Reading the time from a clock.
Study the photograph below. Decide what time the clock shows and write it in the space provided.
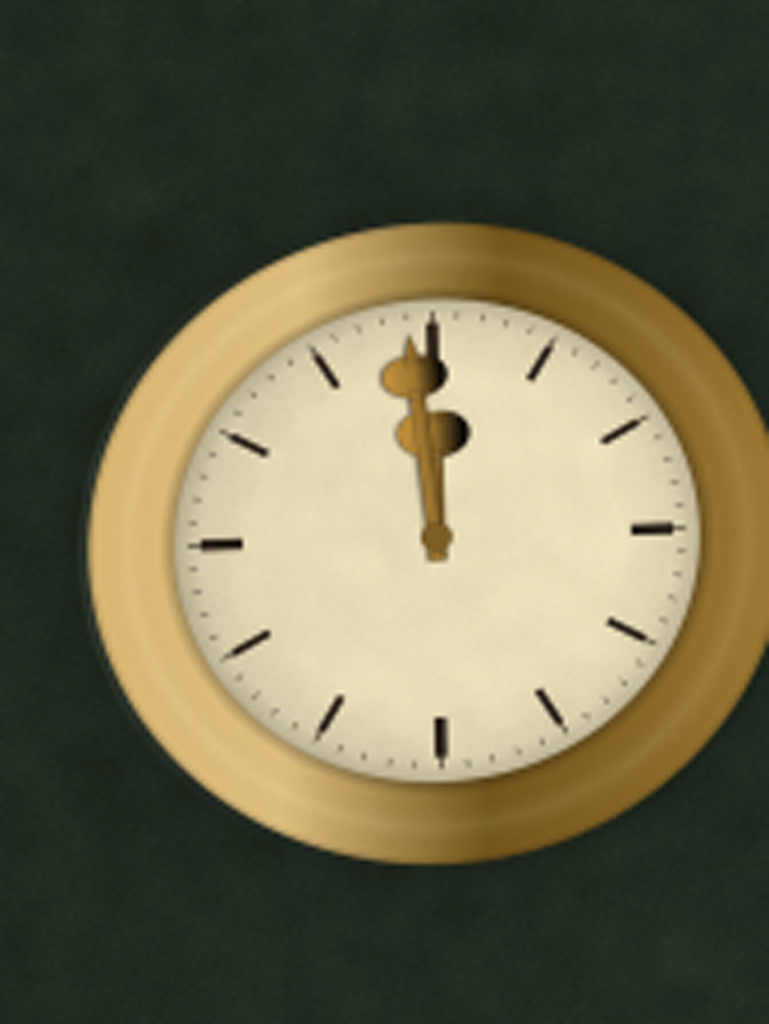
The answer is 11:59
